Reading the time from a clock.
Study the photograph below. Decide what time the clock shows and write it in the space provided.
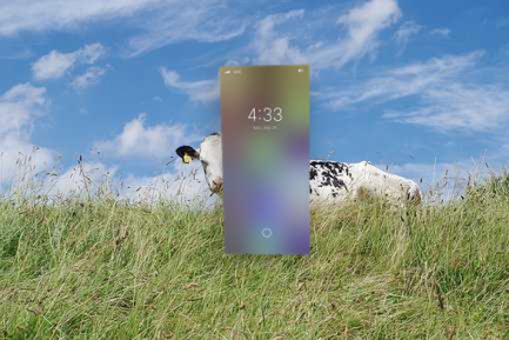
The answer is 4:33
